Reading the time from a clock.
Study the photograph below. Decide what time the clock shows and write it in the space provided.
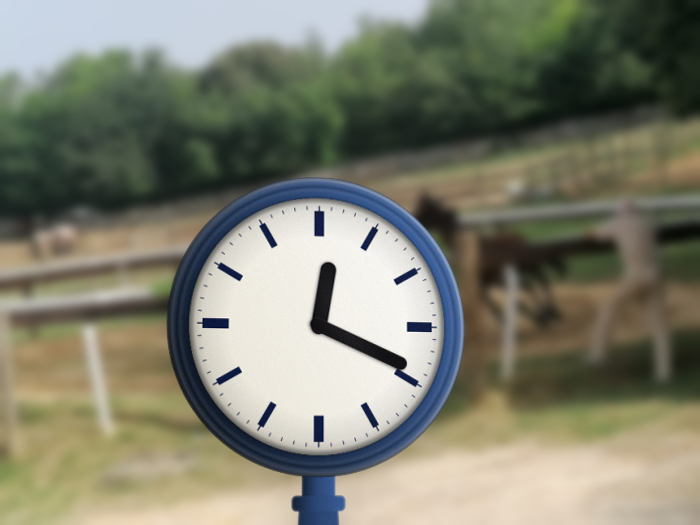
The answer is 12:19
